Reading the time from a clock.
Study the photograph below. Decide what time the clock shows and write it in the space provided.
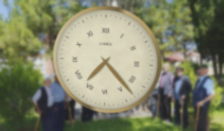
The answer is 7:23
